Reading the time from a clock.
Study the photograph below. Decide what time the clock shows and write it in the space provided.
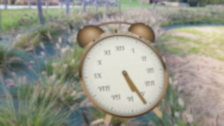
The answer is 5:26
